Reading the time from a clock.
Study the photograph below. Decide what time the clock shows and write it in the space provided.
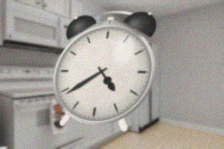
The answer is 4:39
